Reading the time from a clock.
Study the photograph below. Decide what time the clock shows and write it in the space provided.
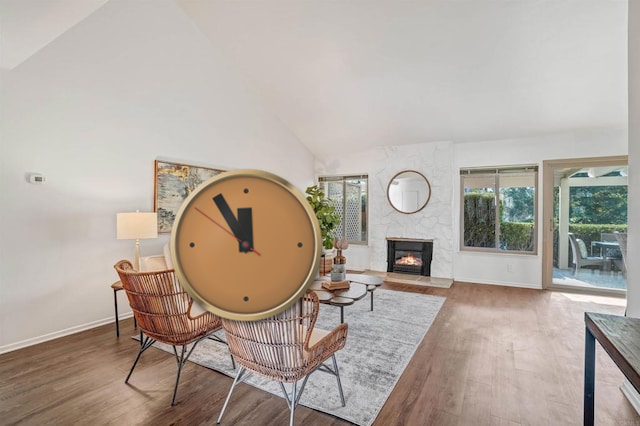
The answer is 11:54:51
